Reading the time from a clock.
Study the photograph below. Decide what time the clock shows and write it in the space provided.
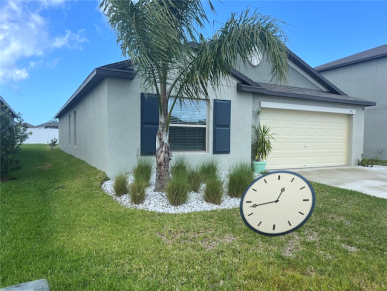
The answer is 12:43
